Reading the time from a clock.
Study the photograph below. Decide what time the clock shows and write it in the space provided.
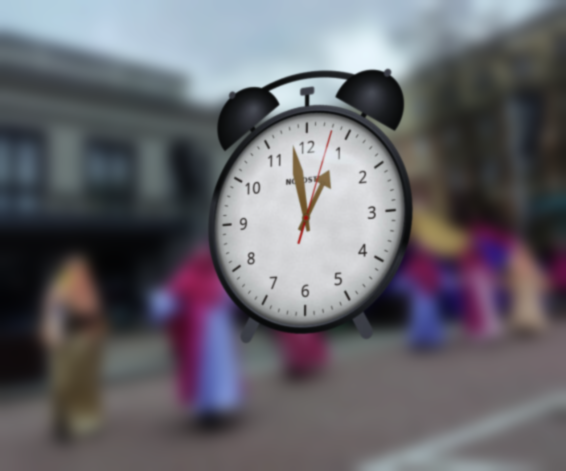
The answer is 12:58:03
